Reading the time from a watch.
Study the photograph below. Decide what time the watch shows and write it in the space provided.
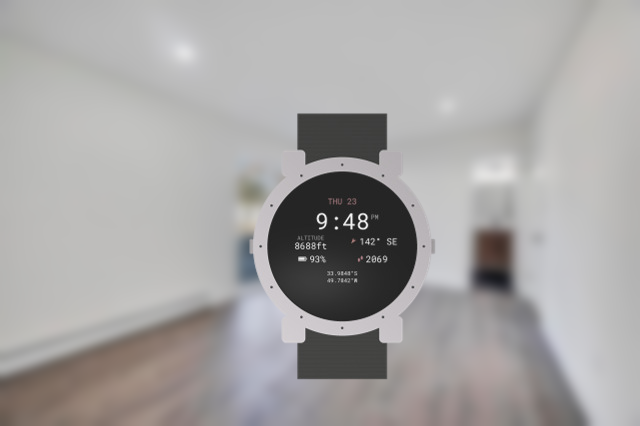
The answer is 9:48
